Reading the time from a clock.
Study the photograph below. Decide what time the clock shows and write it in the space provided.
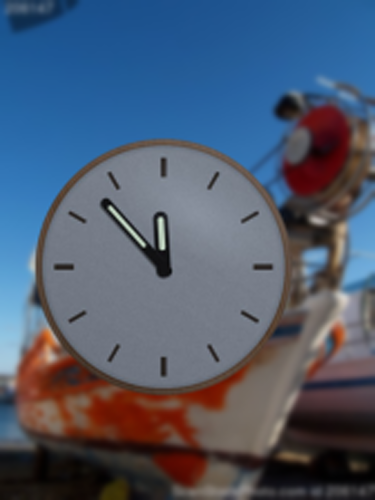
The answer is 11:53
